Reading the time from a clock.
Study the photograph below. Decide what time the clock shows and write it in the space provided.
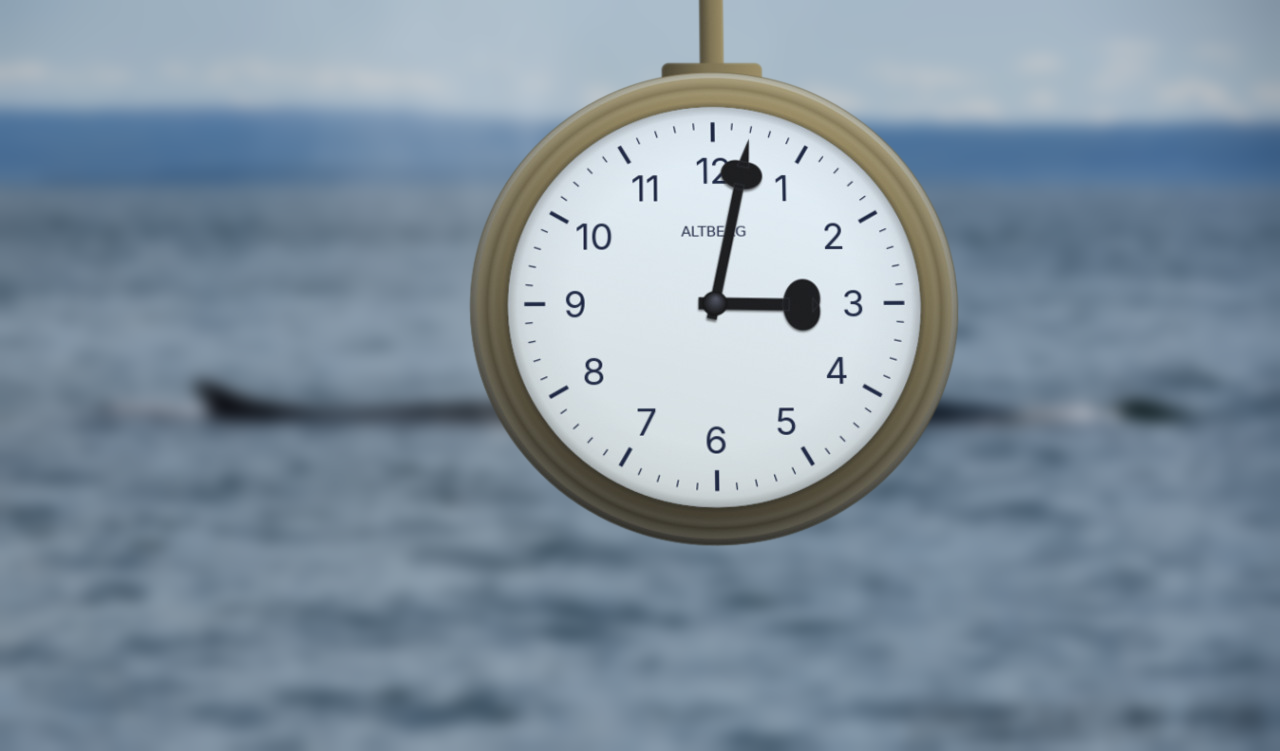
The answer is 3:02
